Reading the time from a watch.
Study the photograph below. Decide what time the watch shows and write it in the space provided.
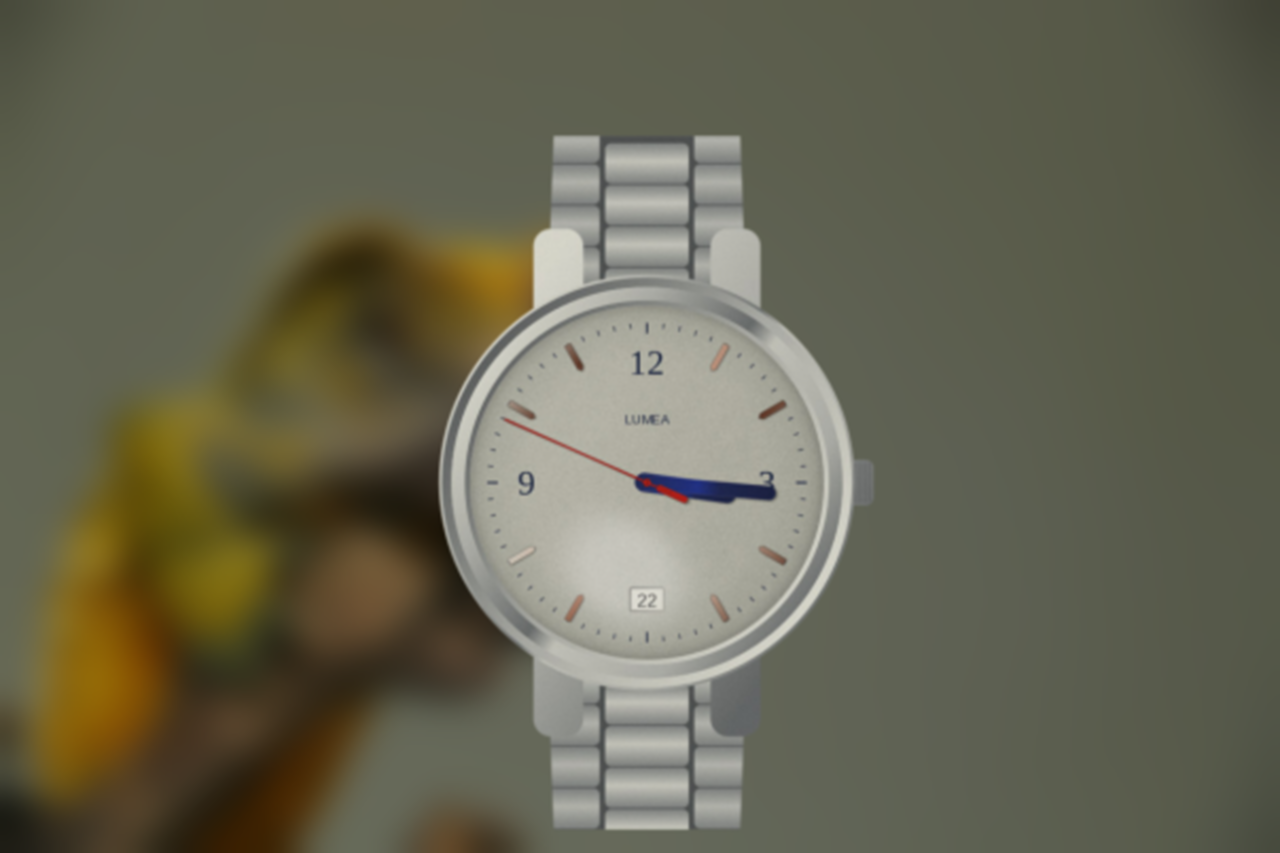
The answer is 3:15:49
